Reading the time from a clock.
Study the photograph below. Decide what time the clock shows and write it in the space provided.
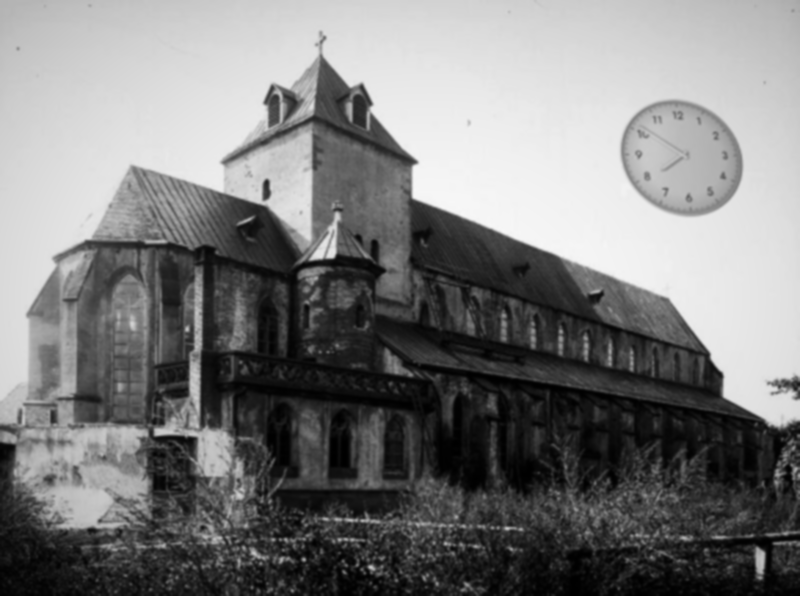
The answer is 7:51
